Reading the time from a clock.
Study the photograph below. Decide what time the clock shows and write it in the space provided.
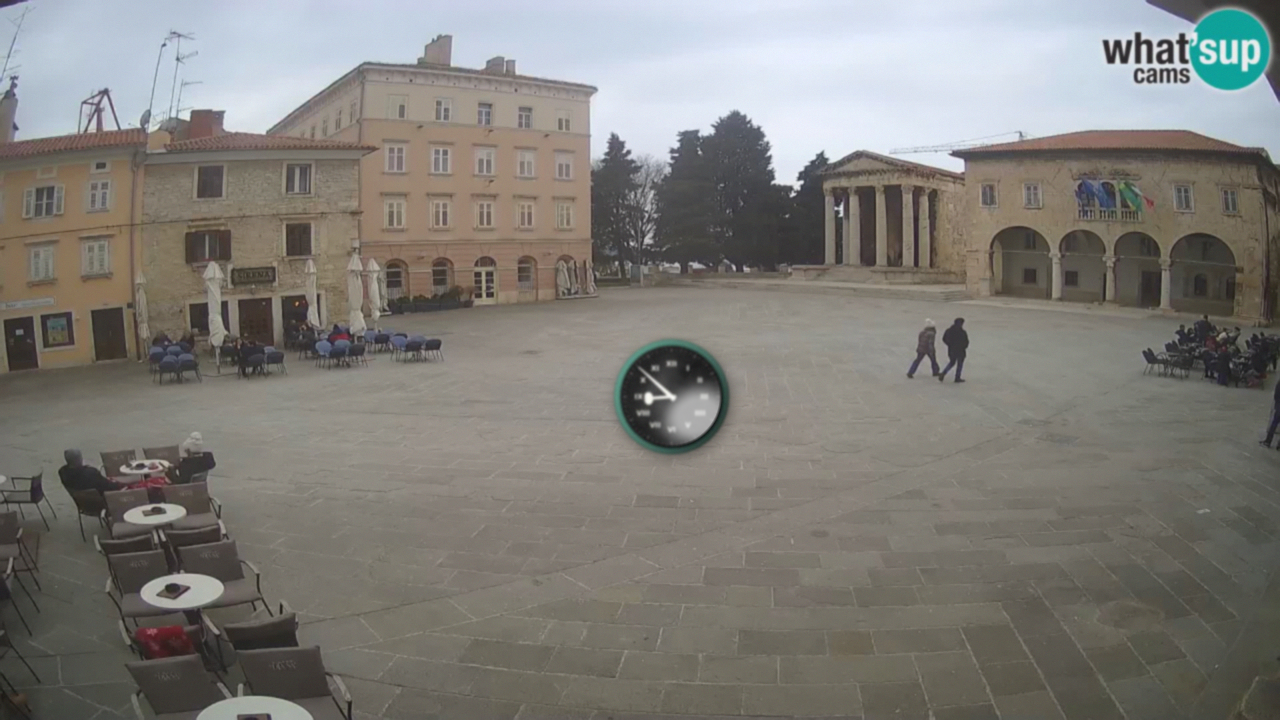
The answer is 8:52
